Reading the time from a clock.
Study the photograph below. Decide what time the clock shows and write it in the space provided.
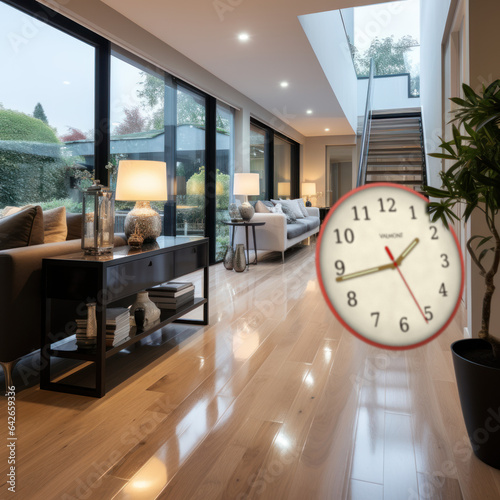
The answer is 1:43:26
